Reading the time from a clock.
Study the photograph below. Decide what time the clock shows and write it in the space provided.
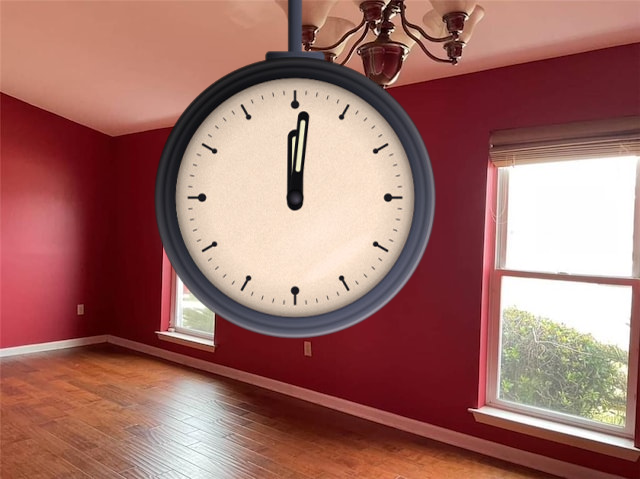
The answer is 12:01
